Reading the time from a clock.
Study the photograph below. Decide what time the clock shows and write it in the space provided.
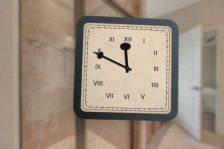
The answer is 11:49
